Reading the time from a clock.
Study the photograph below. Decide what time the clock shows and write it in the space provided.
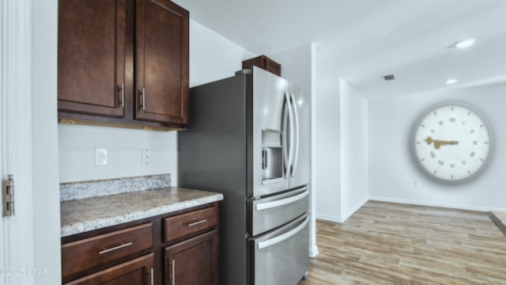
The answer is 8:46
